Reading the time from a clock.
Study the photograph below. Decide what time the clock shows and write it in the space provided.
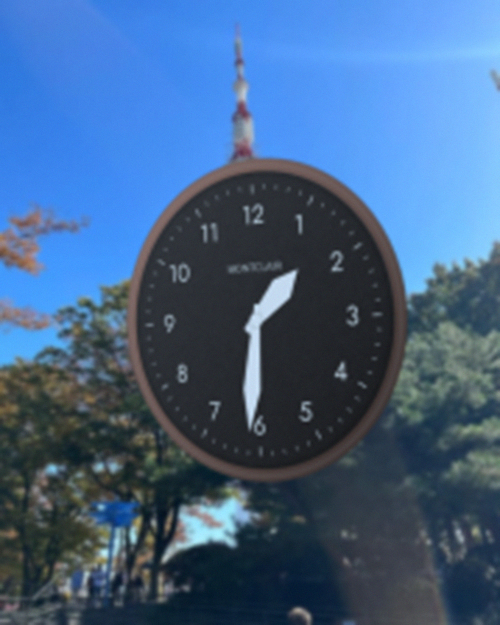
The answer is 1:31
